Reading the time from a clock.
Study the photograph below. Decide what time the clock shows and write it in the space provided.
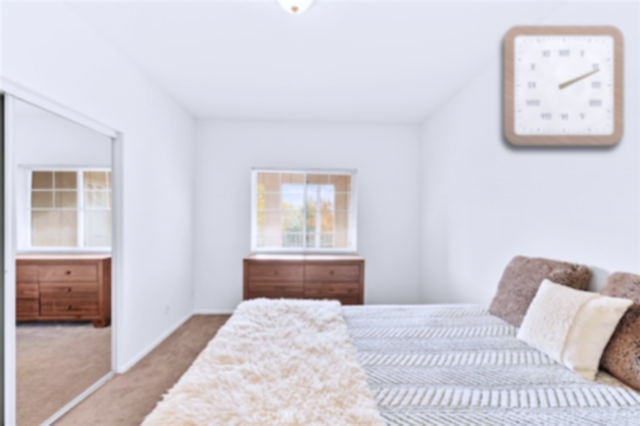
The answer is 2:11
